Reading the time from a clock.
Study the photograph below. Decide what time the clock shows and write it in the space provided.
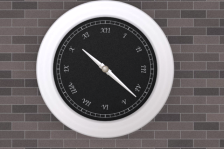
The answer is 10:22
